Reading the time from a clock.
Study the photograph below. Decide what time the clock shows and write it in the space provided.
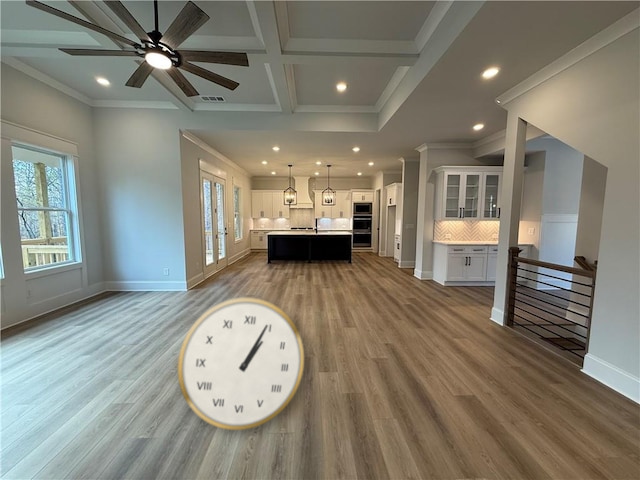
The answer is 1:04
